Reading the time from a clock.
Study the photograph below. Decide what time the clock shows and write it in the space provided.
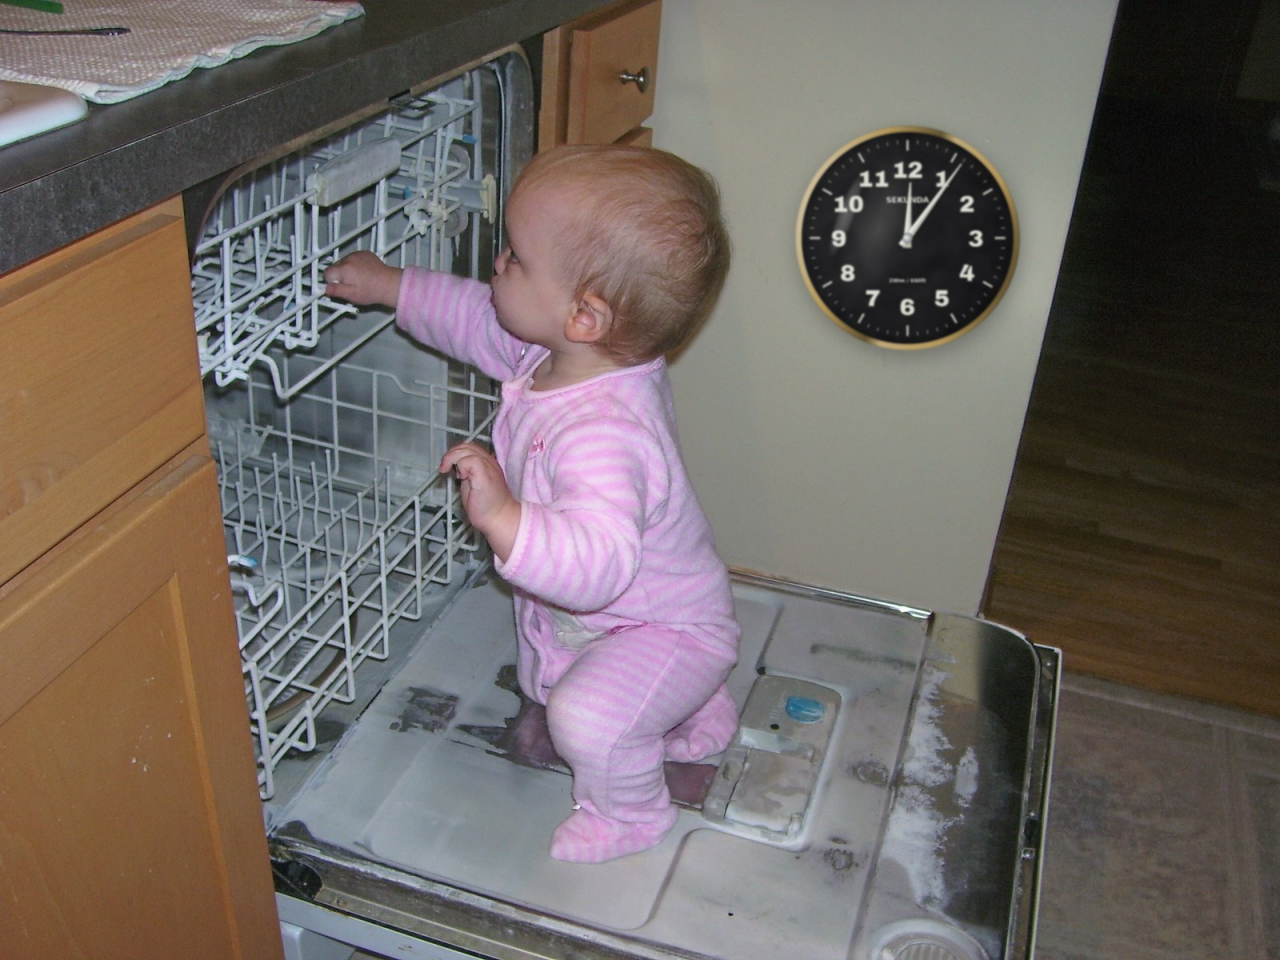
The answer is 12:06
